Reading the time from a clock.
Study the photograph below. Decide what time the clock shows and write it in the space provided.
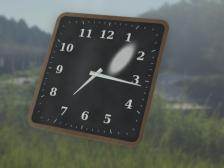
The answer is 7:16
